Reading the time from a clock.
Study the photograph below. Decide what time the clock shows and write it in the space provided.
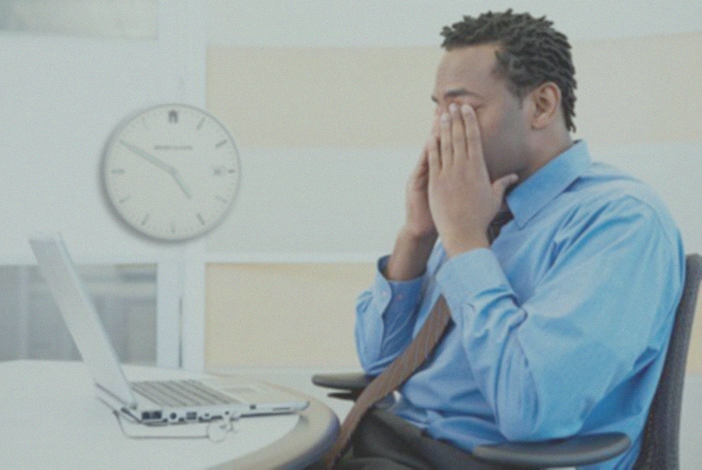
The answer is 4:50
